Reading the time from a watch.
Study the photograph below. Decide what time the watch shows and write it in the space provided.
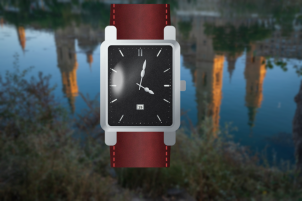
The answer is 4:02
